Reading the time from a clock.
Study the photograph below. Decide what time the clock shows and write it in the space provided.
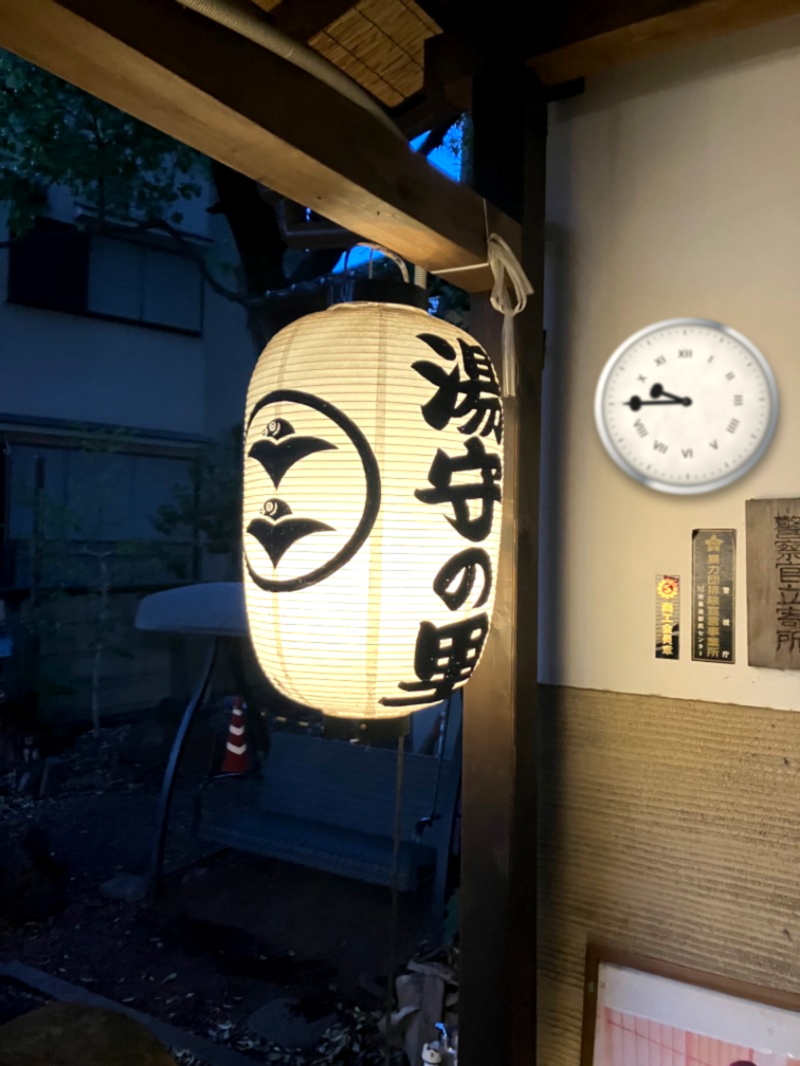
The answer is 9:45
